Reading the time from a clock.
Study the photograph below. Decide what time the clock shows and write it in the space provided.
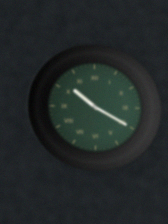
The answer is 10:20
